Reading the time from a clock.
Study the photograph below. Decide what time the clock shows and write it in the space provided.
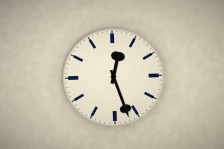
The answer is 12:27
